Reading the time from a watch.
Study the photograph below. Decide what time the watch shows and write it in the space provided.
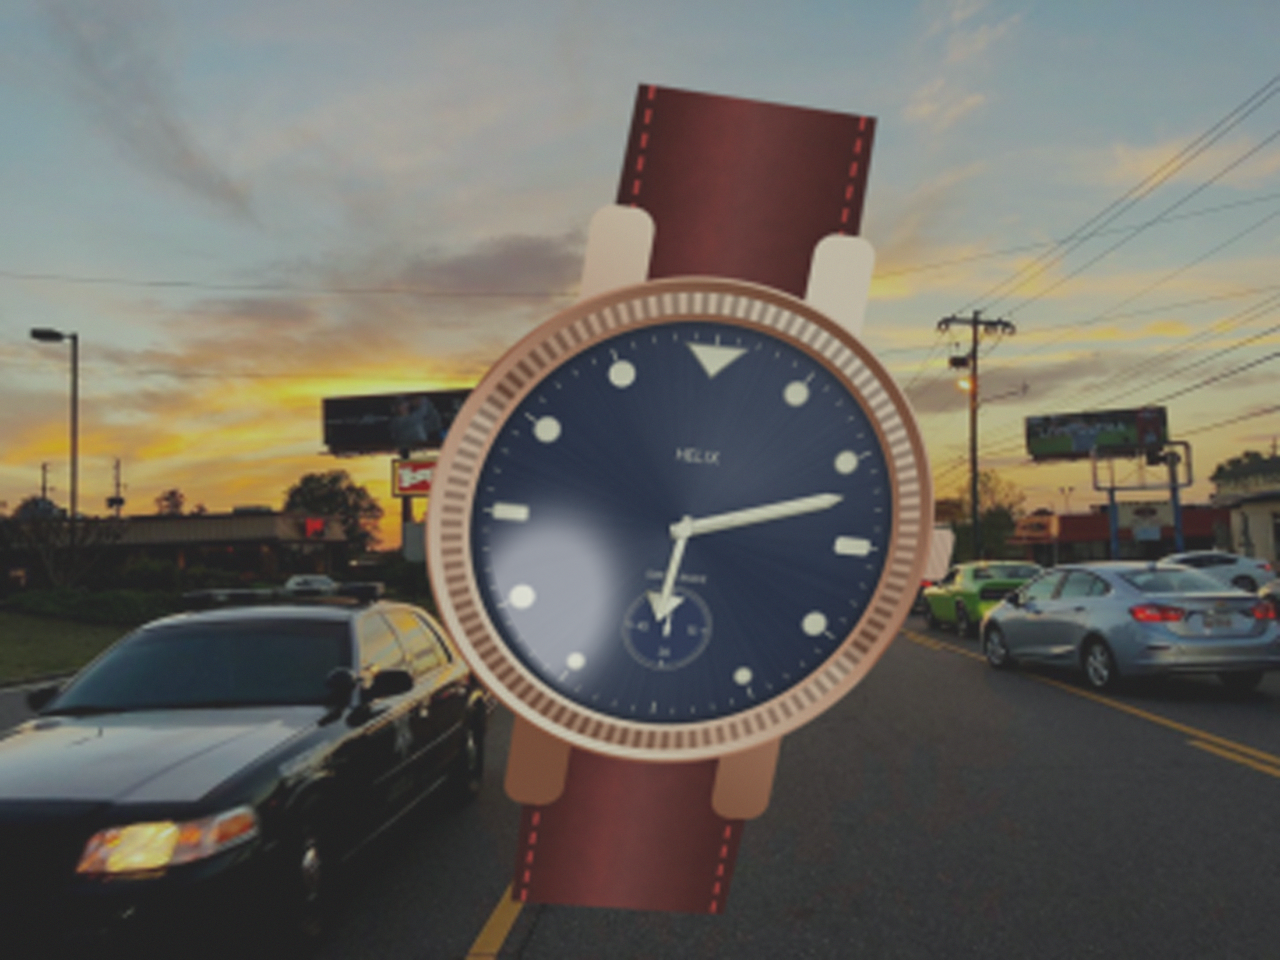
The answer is 6:12
